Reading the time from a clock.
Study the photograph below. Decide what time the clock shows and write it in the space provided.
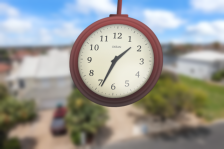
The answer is 1:34
